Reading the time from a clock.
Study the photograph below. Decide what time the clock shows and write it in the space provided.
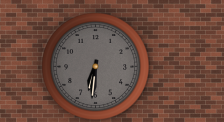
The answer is 6:31
